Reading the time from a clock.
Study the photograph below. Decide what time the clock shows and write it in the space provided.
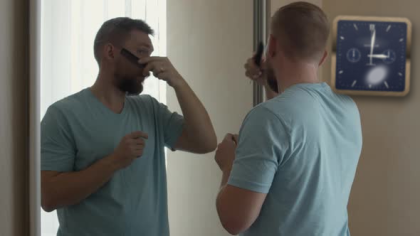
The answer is 3:01
